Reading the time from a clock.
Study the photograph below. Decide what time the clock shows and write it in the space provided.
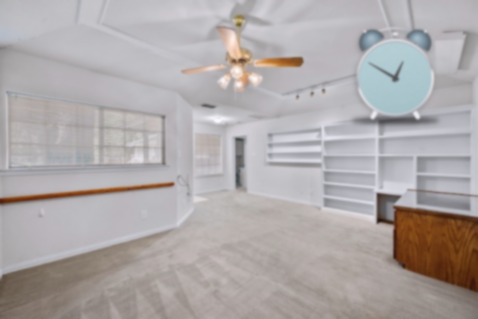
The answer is 12:50
